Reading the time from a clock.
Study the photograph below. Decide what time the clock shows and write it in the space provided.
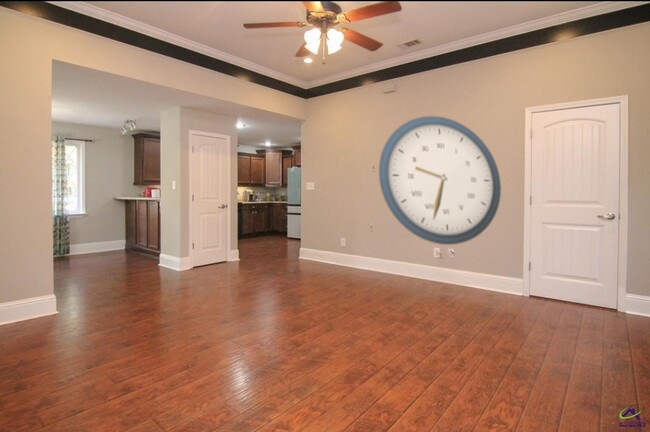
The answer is 9:33
